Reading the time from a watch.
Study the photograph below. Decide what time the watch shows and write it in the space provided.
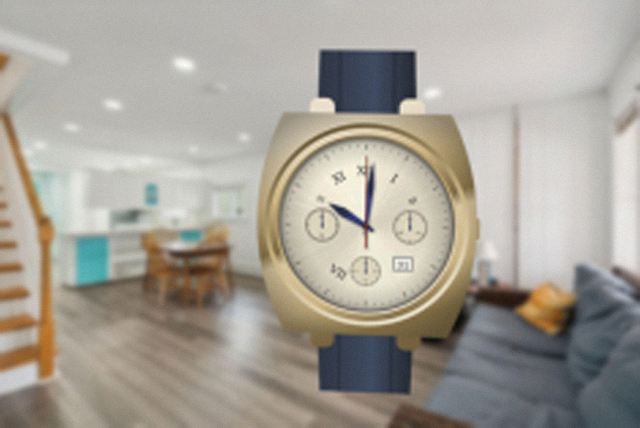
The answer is 10:01
